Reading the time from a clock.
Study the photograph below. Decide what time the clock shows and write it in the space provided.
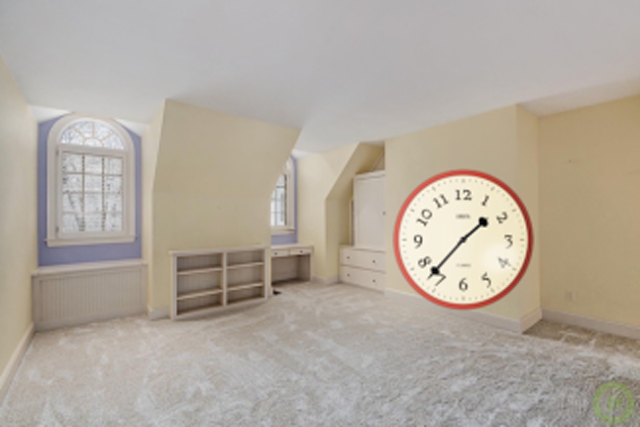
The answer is 1:37
